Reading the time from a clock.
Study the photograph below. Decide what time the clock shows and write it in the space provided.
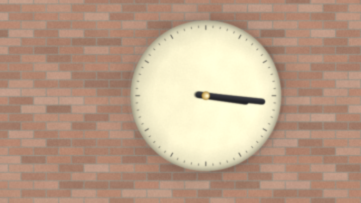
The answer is 3:16
